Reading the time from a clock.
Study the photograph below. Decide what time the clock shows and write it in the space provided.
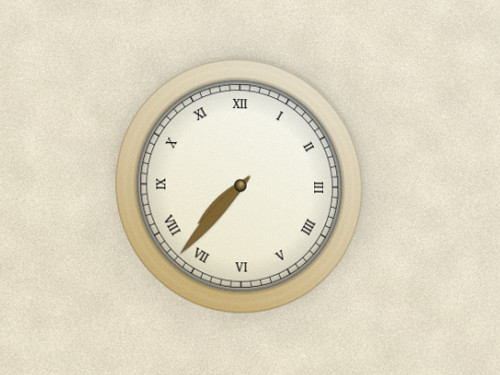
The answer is 7:37
